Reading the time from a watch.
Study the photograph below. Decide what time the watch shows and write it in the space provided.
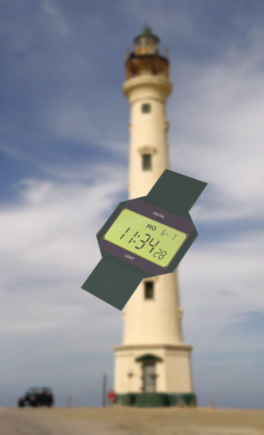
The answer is 11:34:28
